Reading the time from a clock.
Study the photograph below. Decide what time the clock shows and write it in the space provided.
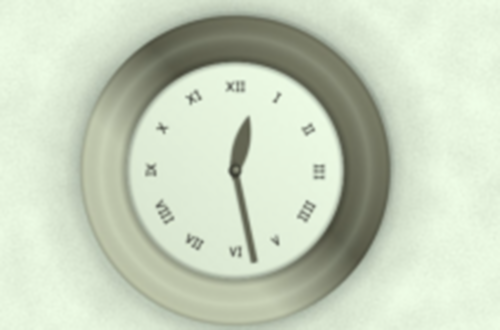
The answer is 12:28
